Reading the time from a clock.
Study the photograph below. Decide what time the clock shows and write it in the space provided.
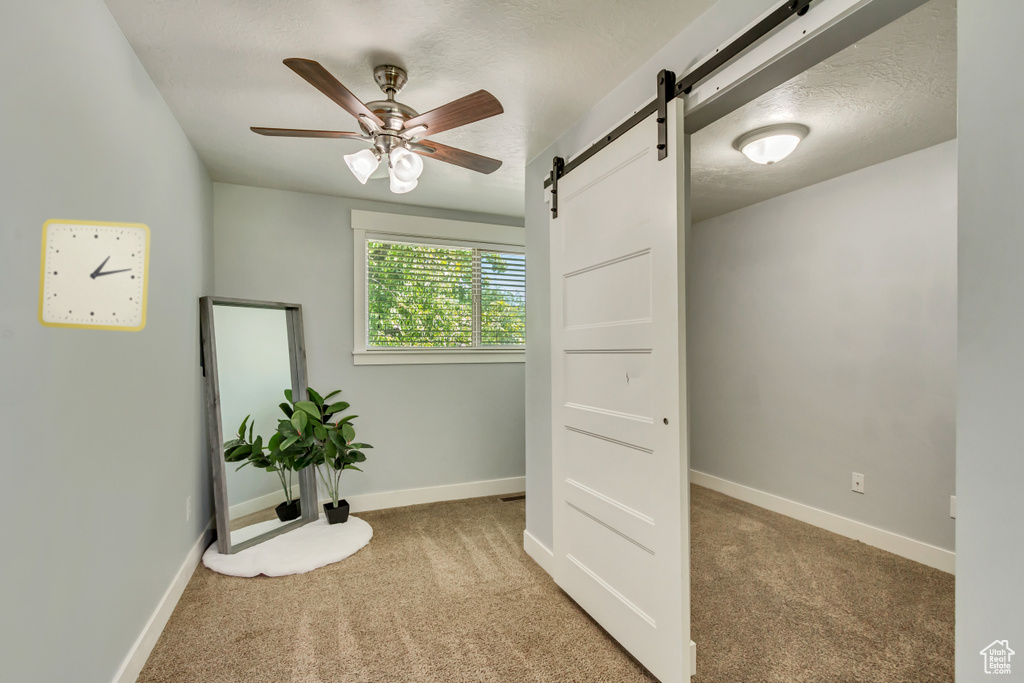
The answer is 1:13
